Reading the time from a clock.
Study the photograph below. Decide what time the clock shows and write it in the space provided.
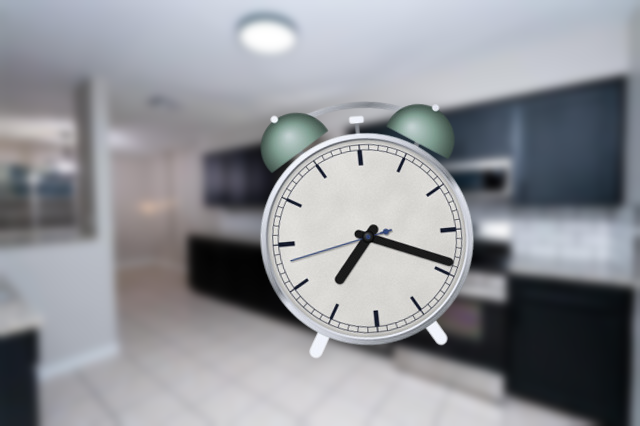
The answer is 7:18:43
